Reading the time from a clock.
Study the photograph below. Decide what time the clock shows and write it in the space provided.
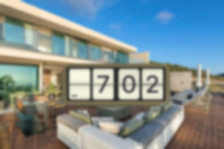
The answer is 7:02
